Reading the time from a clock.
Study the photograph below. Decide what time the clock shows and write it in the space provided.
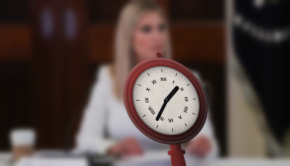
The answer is 1:36
